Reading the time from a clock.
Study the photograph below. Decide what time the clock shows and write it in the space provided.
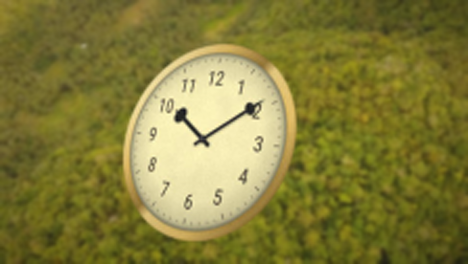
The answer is 10:09
